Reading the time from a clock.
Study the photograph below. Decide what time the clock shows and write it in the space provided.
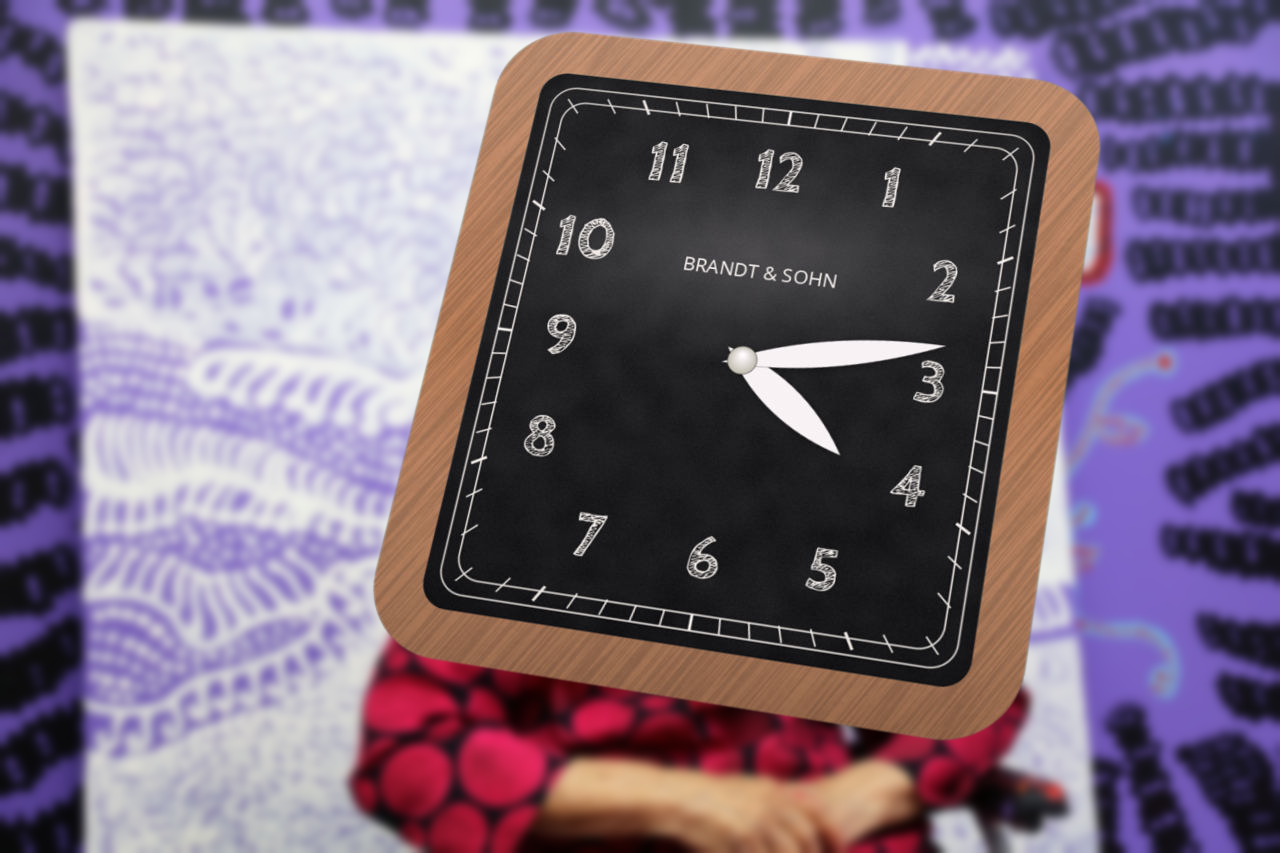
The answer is 4:13
